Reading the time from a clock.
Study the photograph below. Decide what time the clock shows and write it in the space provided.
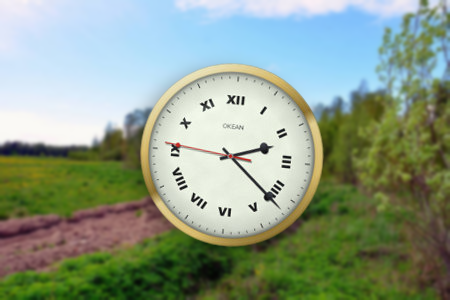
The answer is 2:21:46
